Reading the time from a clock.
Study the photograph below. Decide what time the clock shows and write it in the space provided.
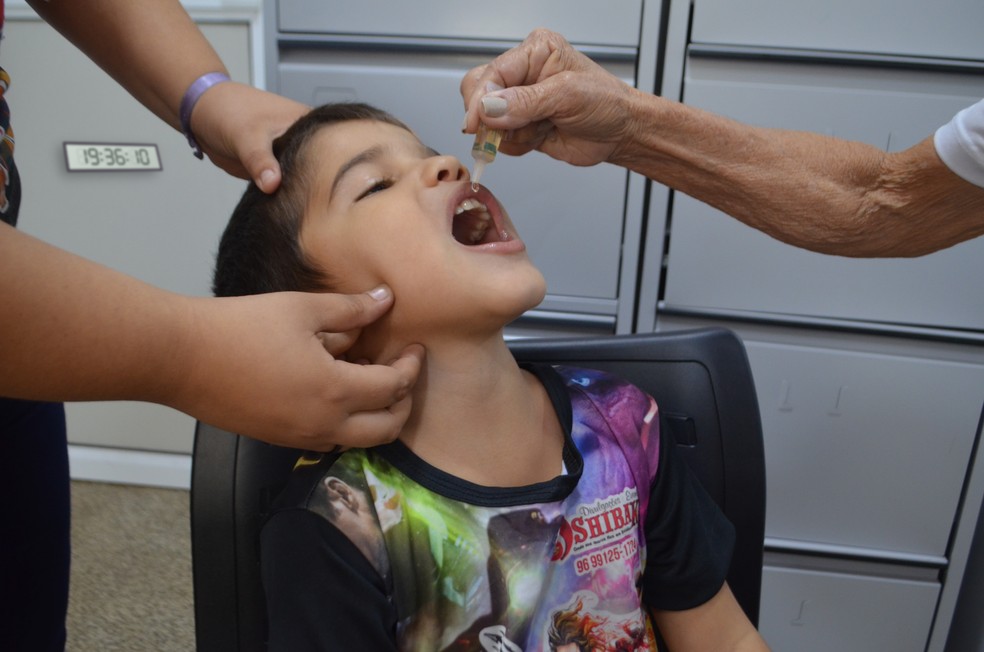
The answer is 19:36:10
